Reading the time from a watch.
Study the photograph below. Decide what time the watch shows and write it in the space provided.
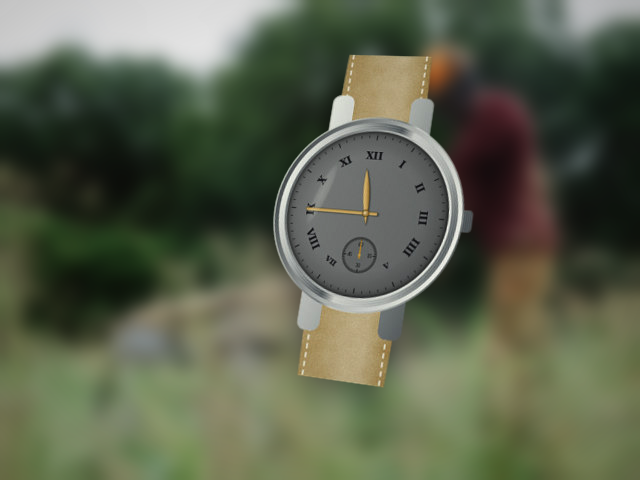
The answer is 11:45
